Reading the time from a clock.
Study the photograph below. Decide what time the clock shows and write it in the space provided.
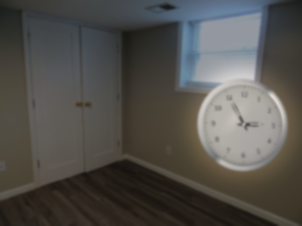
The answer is 2:55
